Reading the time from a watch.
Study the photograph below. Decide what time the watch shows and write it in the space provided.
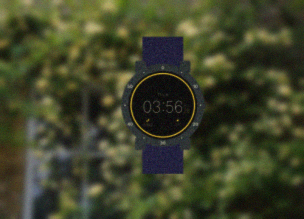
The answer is 3:56
